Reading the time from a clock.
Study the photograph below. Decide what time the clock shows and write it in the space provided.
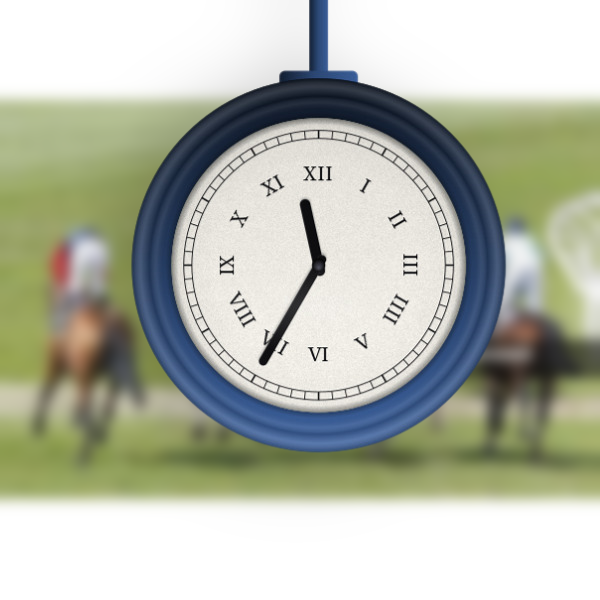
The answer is 11:35
